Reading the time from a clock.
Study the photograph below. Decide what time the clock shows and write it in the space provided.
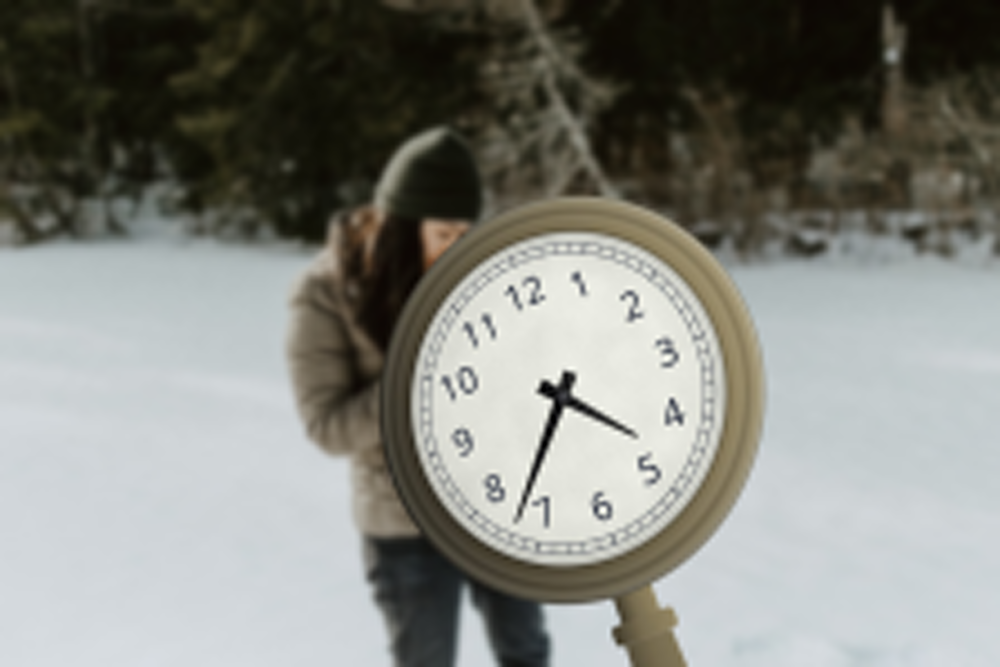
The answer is 4:37
